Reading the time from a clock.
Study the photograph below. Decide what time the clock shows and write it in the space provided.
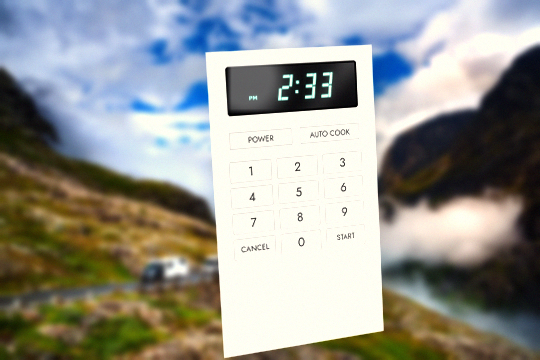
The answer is 2:33
